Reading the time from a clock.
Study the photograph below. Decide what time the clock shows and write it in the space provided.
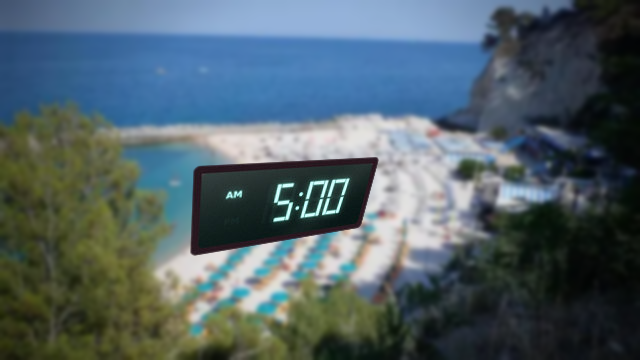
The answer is 5:00
